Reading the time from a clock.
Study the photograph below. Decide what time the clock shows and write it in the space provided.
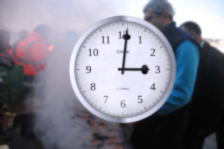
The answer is 3:01
